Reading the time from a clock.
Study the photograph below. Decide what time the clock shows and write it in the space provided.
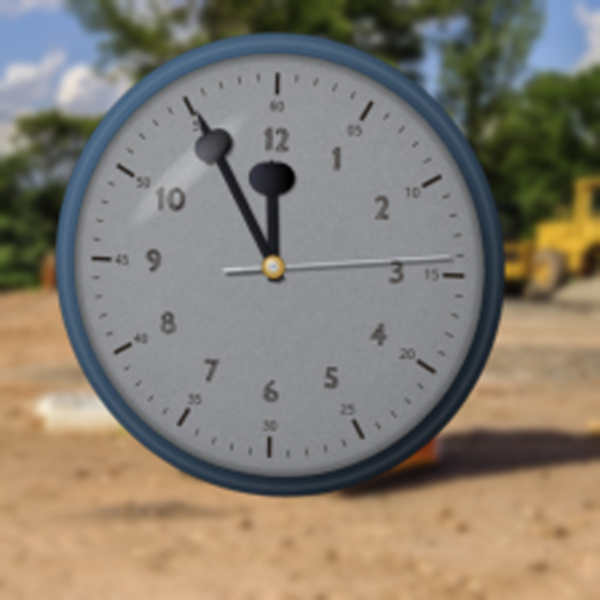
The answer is 11:55:14
